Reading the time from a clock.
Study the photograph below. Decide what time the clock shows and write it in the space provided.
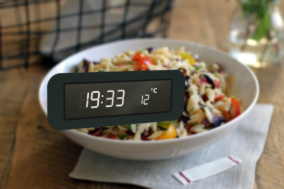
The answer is 19:33
